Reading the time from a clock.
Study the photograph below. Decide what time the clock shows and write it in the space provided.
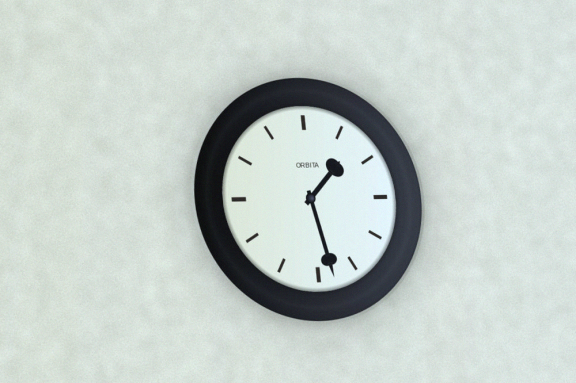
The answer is 1:28
